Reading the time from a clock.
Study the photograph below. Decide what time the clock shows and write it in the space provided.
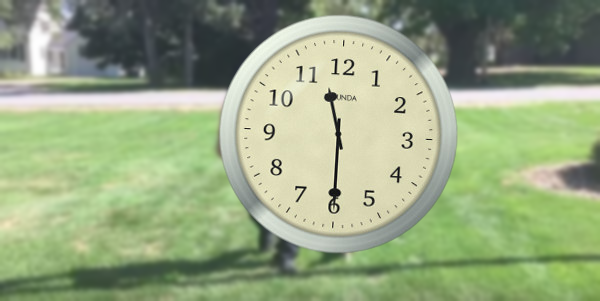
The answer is 11:30
